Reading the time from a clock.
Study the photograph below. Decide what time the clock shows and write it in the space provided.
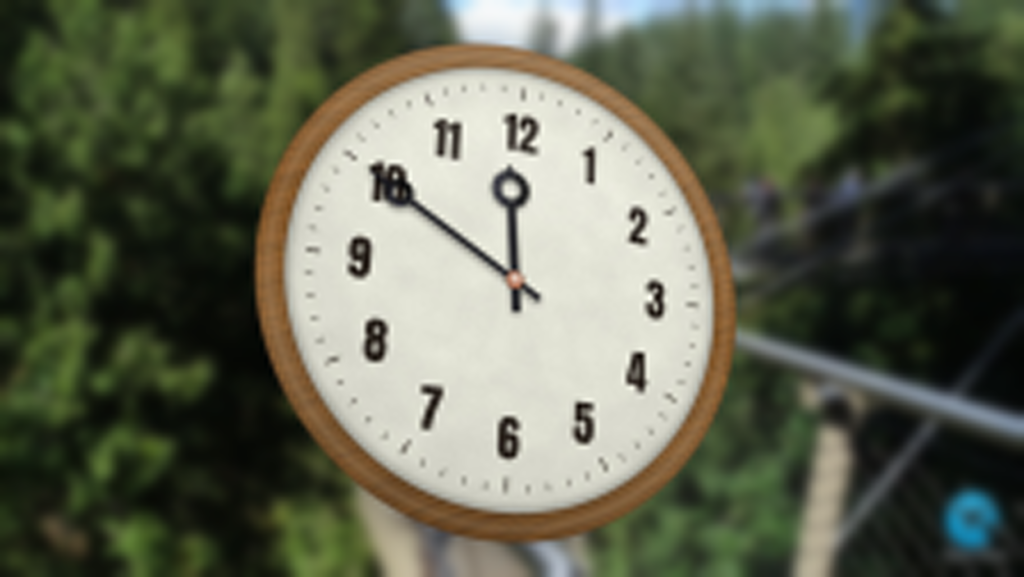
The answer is 11:50
